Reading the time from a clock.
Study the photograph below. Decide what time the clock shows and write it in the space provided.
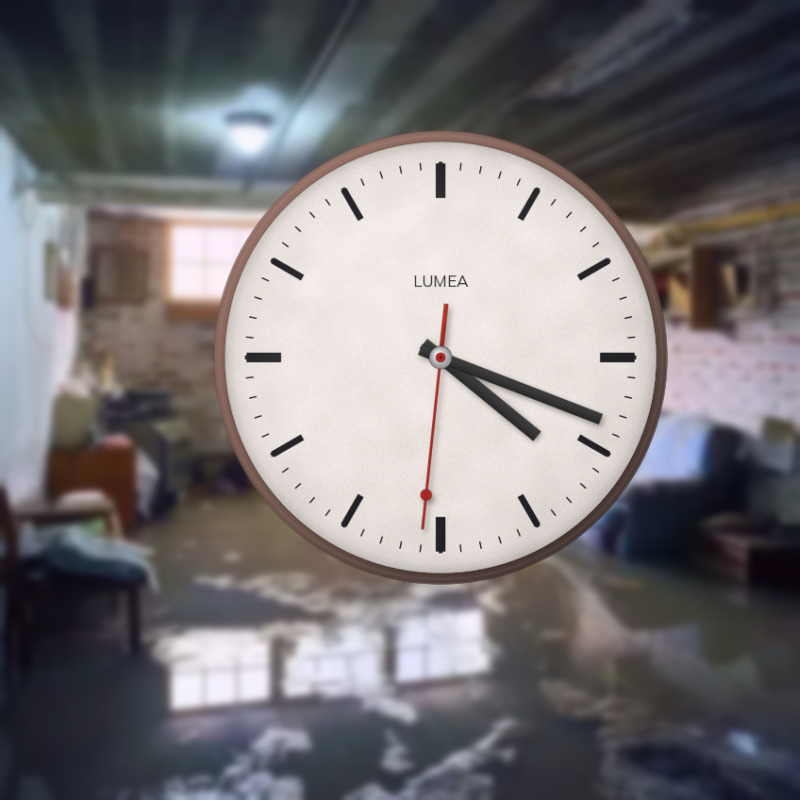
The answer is 4:18:31
